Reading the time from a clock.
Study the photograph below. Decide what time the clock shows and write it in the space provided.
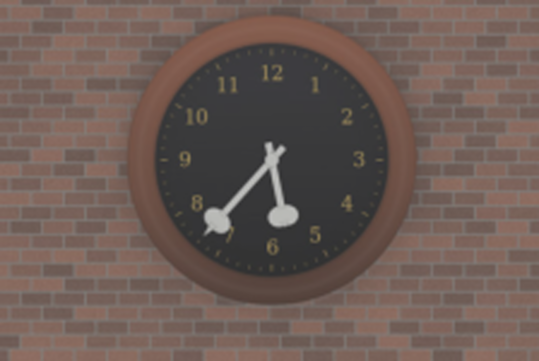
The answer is 5:37
